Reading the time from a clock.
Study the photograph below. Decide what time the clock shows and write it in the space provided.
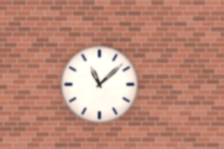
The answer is 11:08
